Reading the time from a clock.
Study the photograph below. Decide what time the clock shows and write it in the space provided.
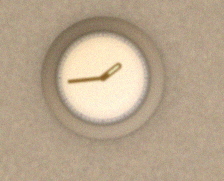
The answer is 1:44
